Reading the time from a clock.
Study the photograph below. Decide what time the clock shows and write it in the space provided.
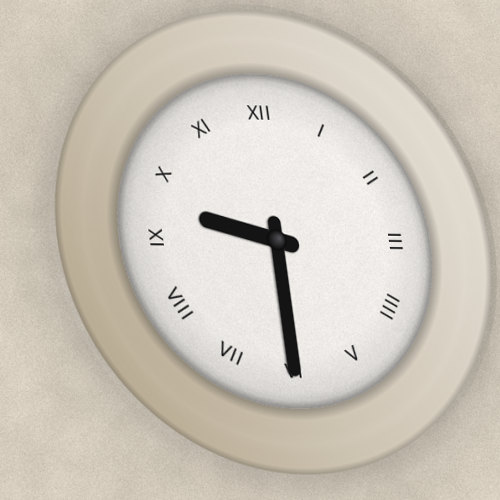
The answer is 9:30
